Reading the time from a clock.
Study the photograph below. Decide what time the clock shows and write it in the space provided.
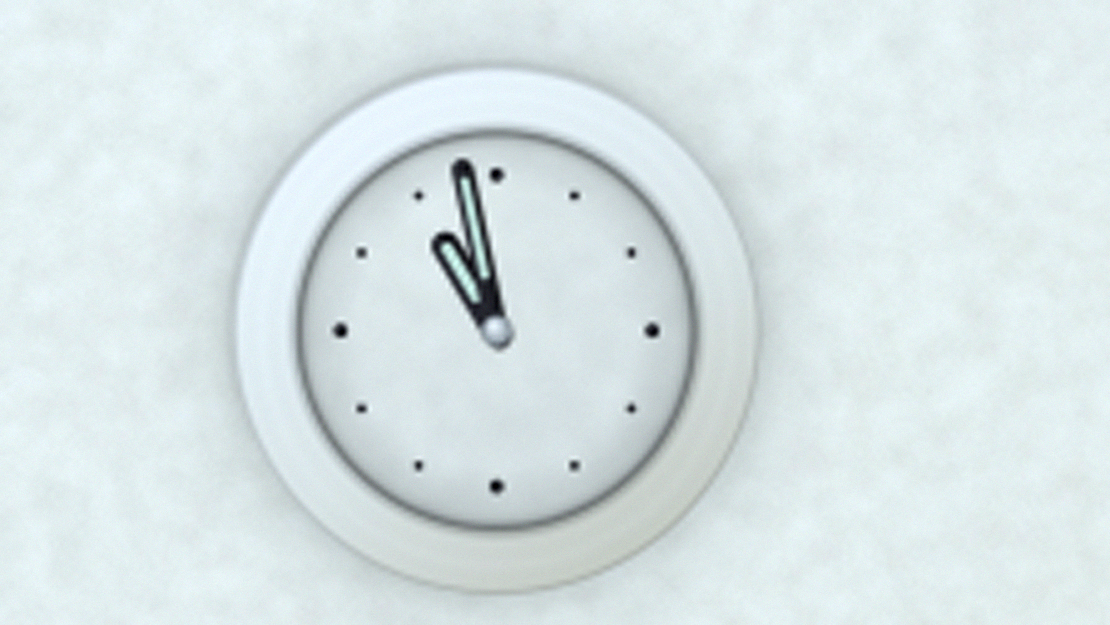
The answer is 10:58
